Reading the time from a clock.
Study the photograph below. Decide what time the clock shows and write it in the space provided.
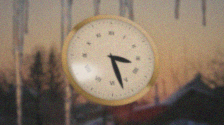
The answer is 3:27
